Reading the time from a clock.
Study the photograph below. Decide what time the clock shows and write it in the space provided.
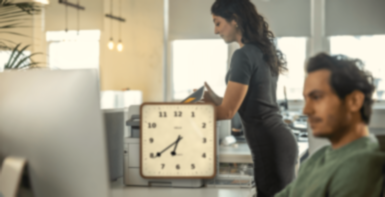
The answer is 6:39
